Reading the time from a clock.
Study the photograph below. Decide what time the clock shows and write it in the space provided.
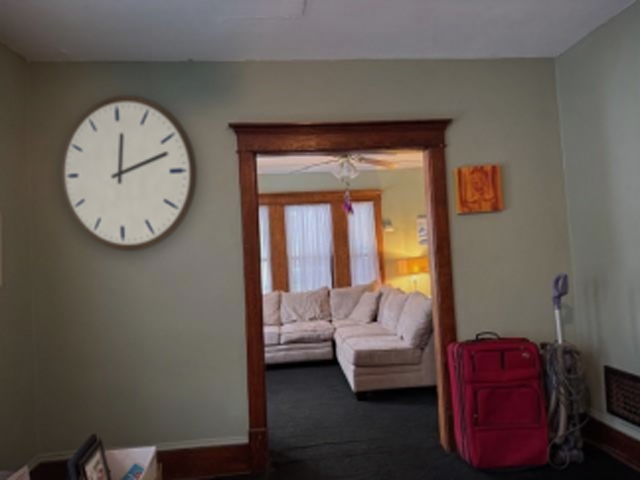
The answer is 12:12
